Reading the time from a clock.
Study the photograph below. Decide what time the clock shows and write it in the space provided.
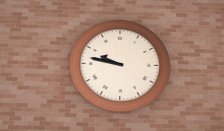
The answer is 9:47
